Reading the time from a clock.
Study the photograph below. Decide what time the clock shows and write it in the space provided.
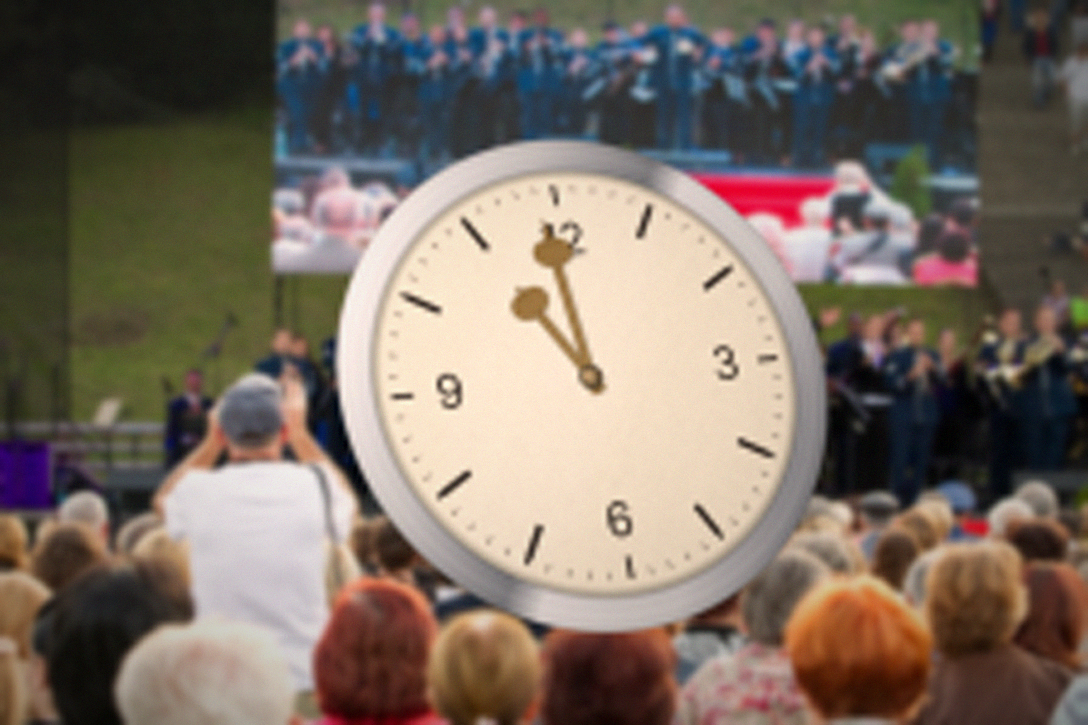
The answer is 10:59
